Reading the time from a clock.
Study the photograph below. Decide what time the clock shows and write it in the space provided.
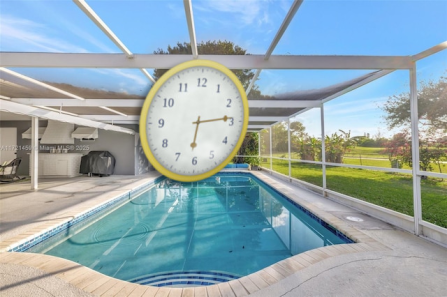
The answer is 6:14
